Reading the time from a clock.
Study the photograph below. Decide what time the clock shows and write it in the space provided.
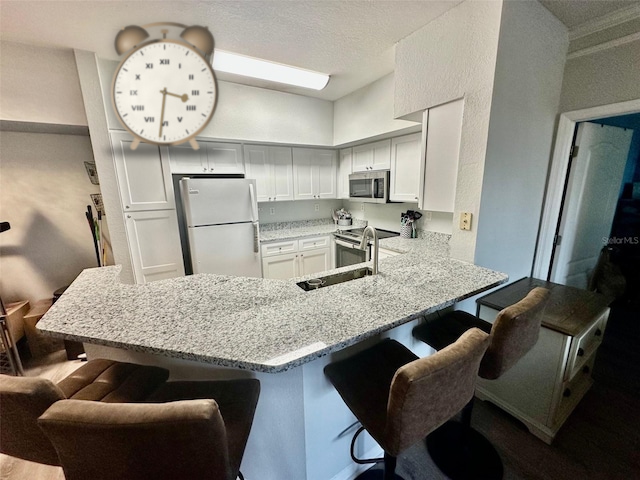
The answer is 3:31
